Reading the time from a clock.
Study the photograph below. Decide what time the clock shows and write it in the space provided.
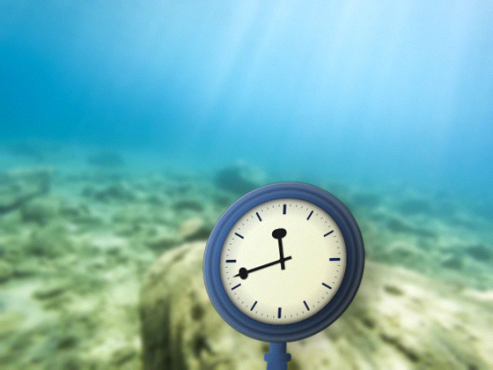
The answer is 11:42
